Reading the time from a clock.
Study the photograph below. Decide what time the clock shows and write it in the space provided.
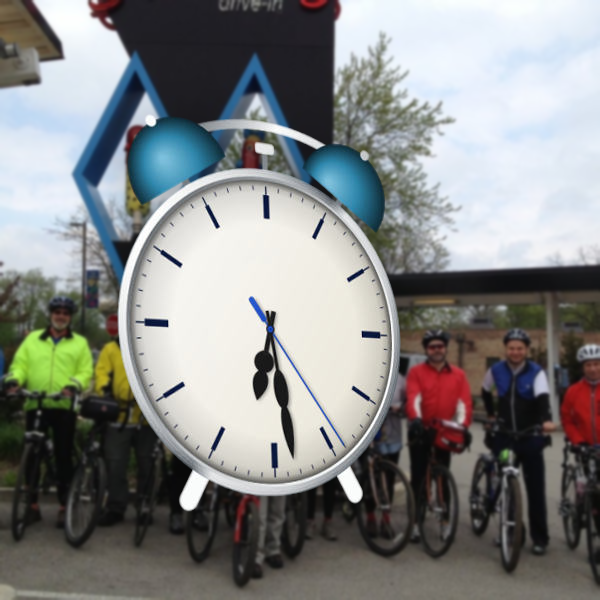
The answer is 6:28:24
